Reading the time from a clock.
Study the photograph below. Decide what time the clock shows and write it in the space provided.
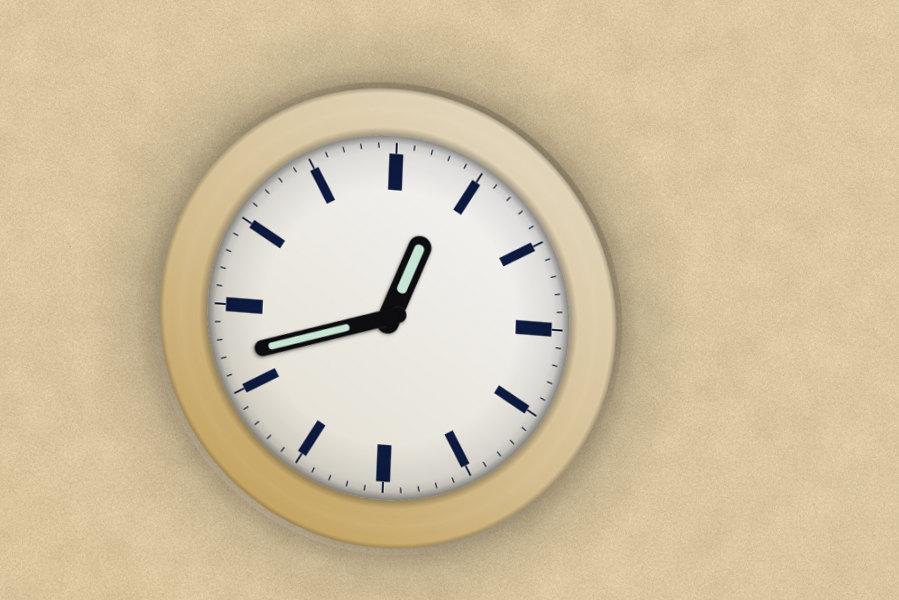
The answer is 12:42
